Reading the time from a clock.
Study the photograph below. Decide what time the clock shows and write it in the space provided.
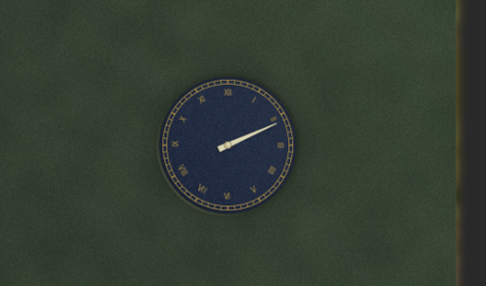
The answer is 2:11
